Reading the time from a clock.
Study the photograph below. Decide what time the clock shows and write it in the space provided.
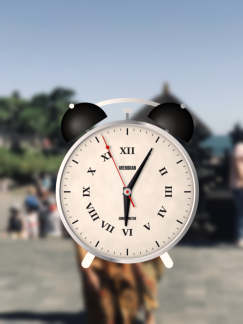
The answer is 6:04:56
